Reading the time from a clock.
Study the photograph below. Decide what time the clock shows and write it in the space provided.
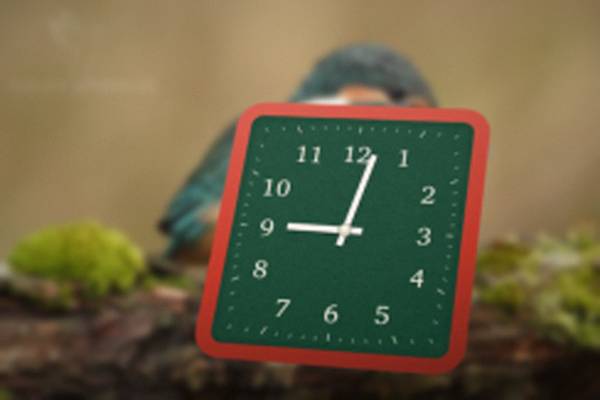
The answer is 9:02
